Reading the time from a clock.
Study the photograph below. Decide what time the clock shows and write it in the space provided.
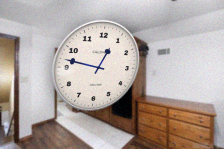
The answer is 12:47
